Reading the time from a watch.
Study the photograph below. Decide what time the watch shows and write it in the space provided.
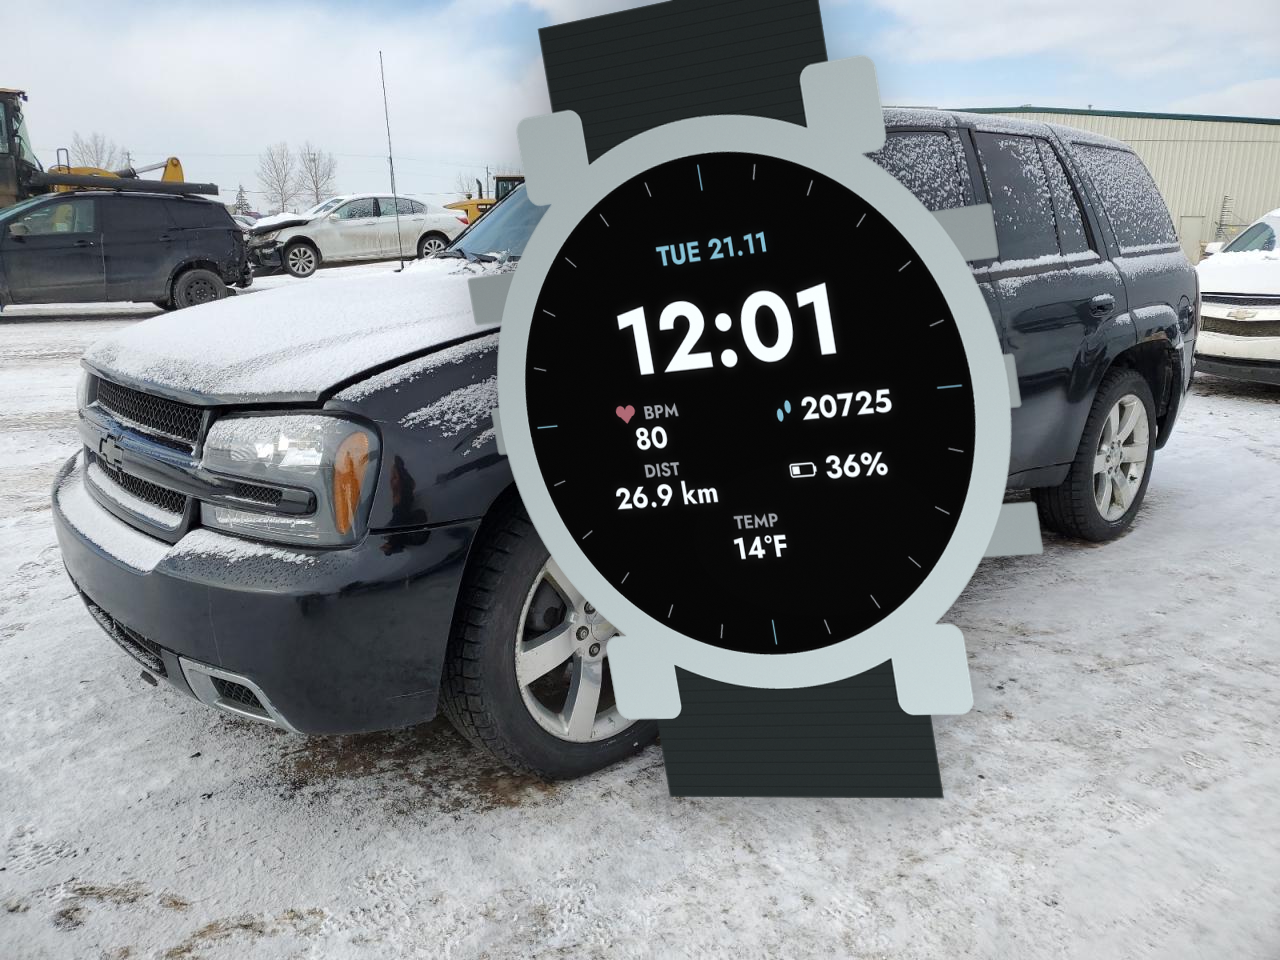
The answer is 12:01
